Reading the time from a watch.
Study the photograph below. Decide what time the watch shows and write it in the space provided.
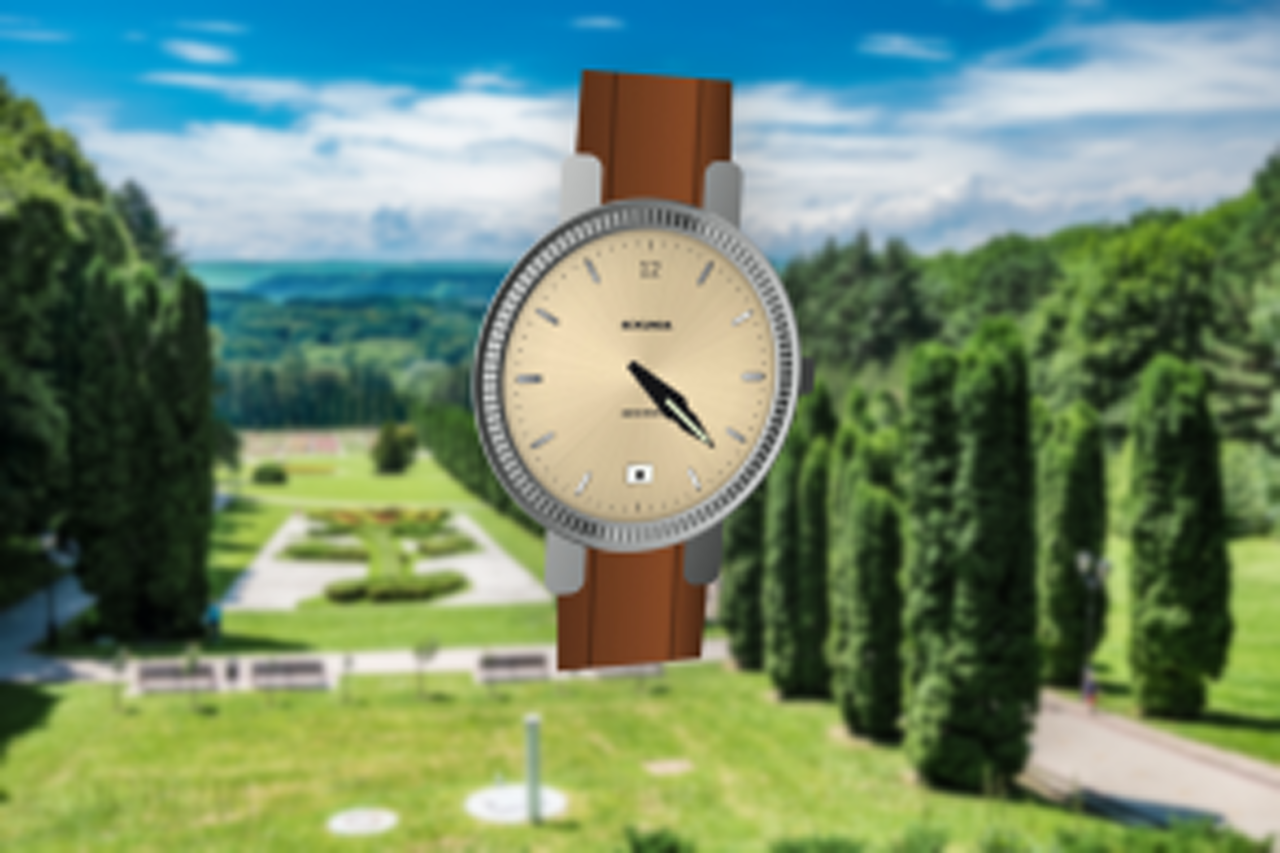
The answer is 4:22
